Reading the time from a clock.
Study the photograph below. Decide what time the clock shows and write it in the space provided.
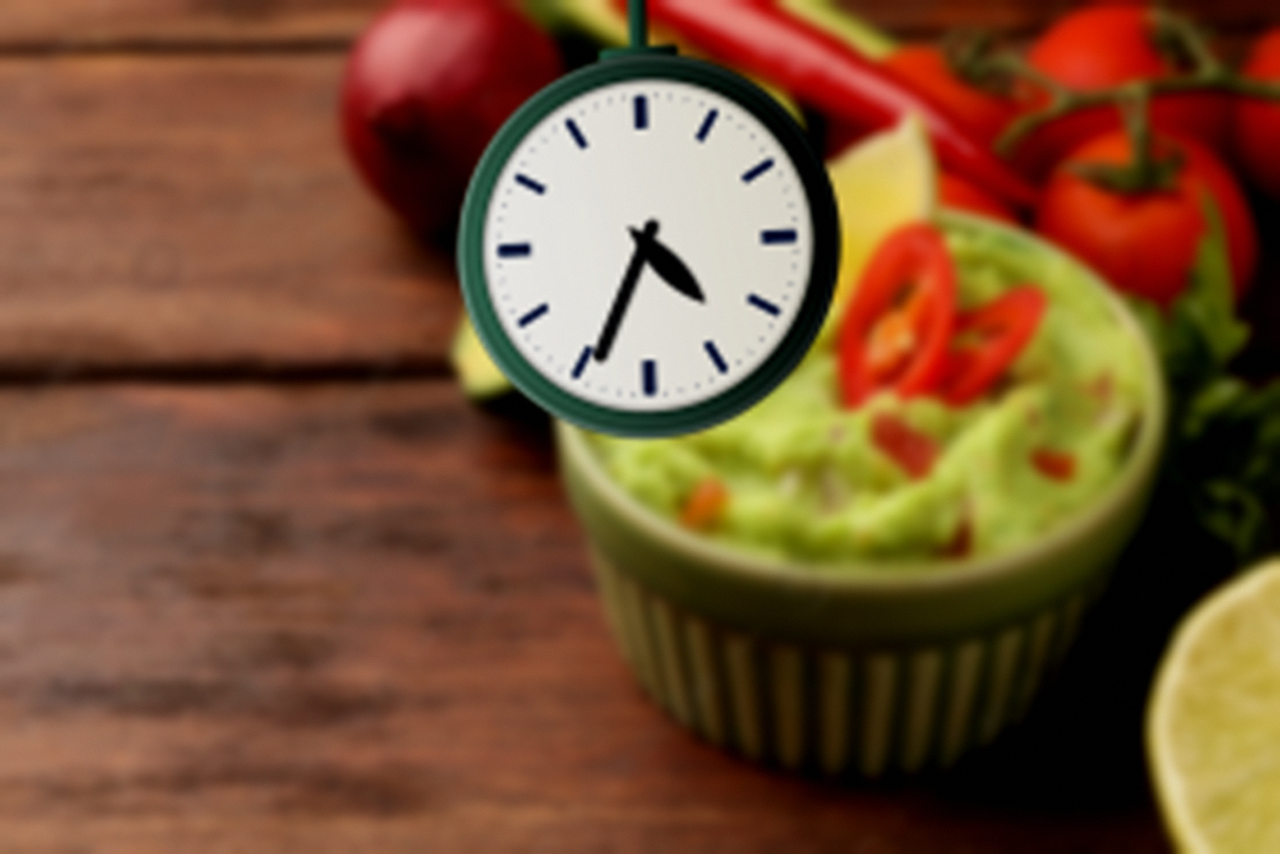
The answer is 4:34
